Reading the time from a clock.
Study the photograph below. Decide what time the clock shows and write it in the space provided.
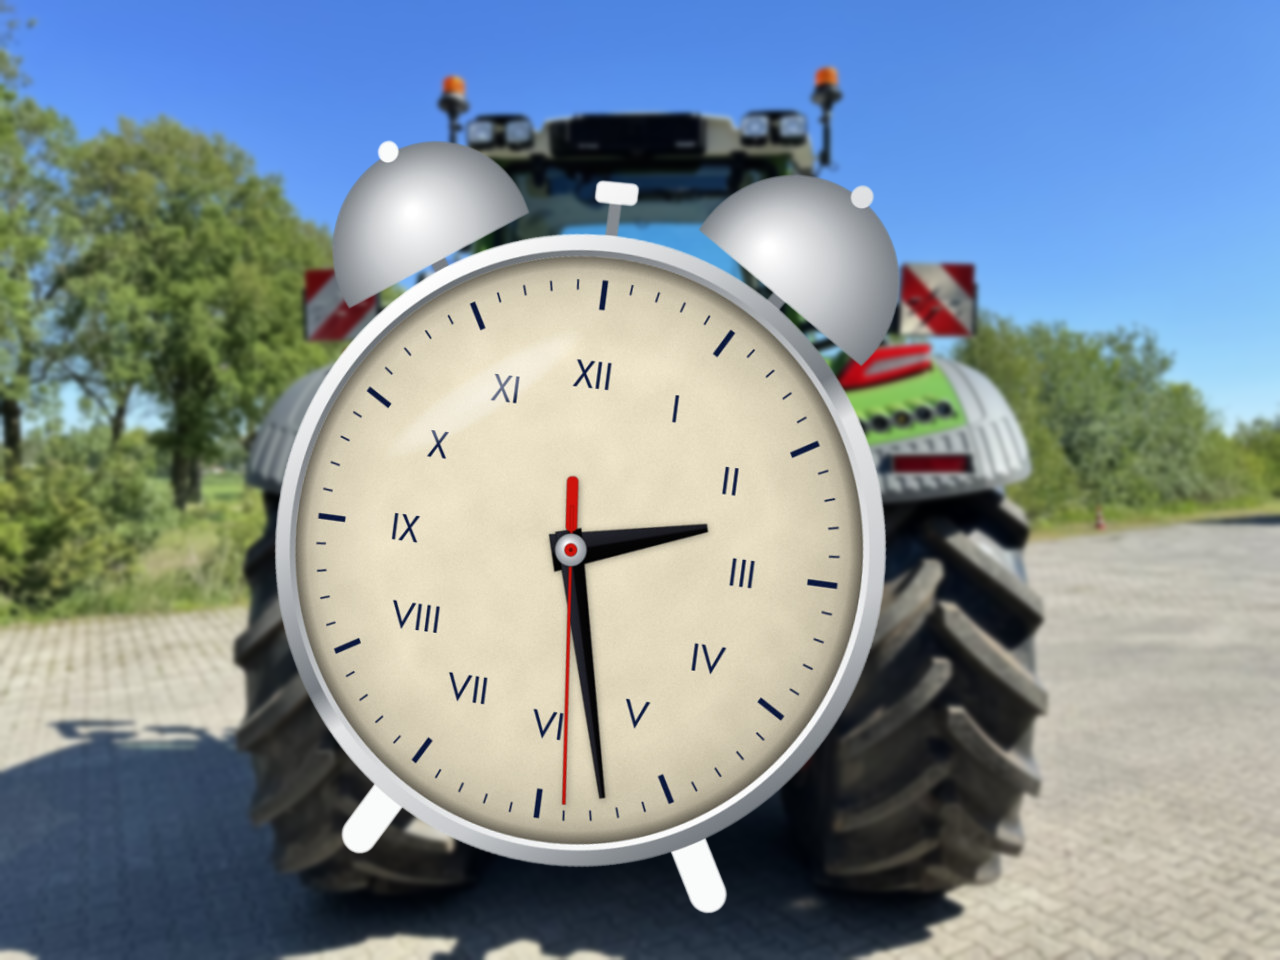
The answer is 2:27:29
